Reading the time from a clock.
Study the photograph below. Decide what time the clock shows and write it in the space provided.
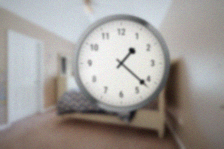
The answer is 1:22
